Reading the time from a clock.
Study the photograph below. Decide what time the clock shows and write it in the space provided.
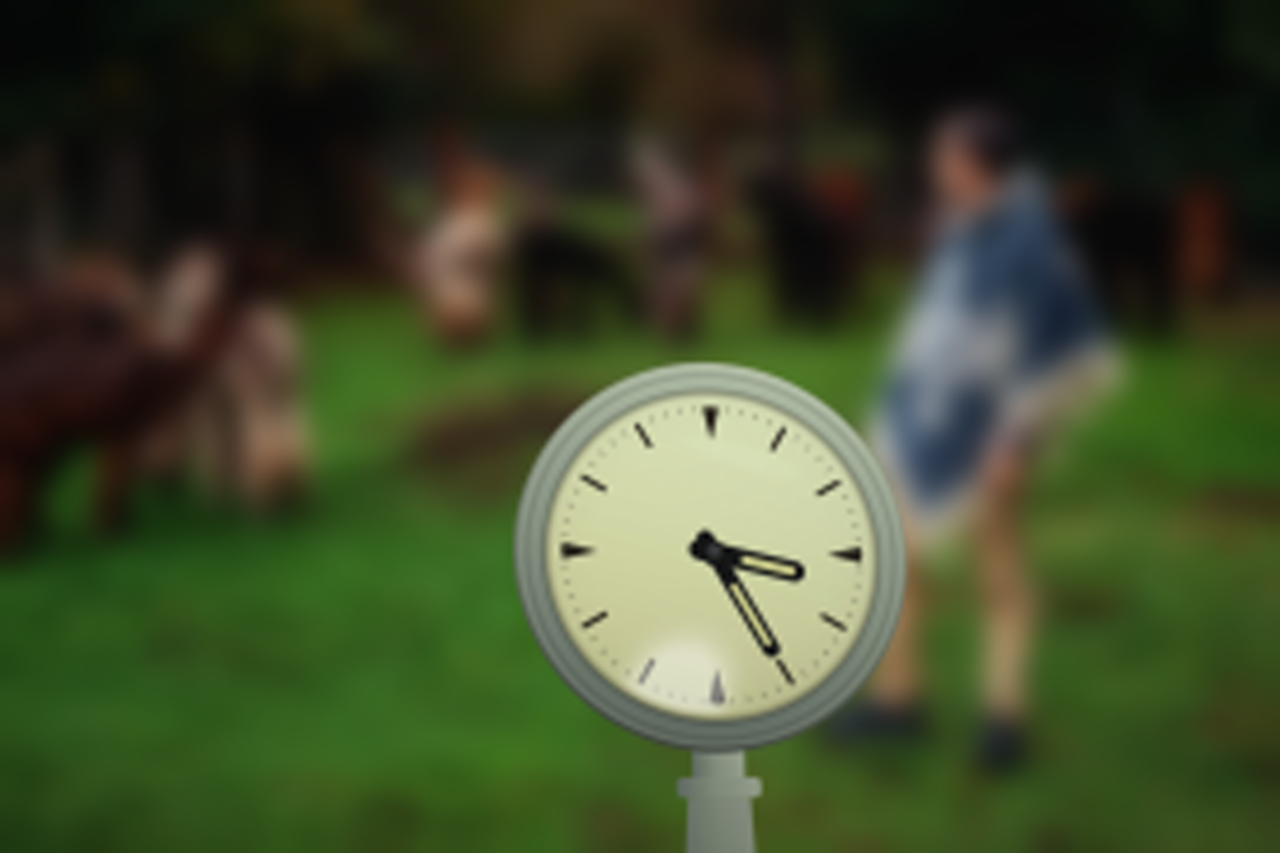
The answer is 3:25
